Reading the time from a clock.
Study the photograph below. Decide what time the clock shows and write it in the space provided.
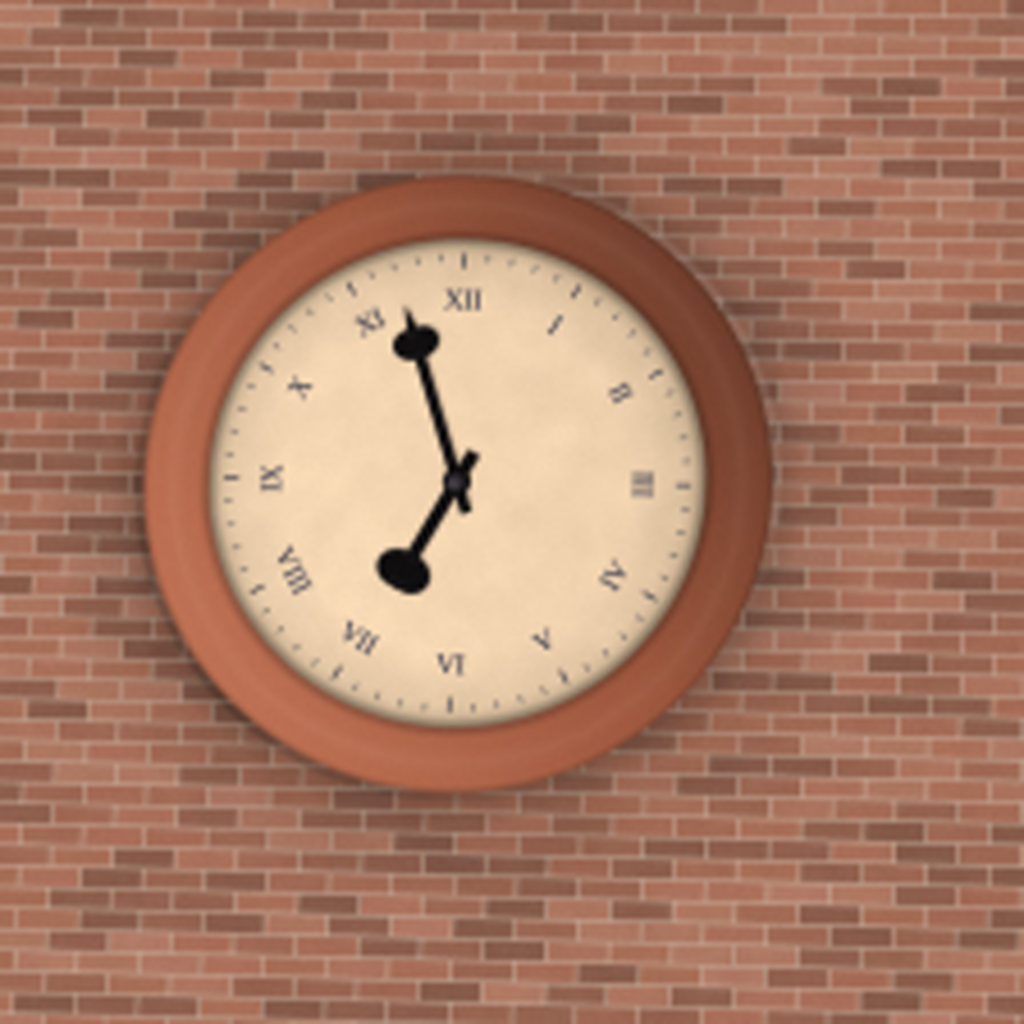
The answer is 6:57
